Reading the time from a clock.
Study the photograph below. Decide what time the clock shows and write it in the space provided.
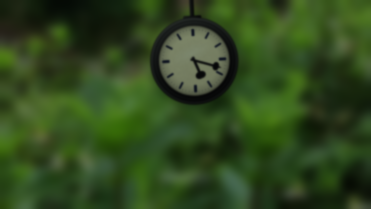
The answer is 5:18
